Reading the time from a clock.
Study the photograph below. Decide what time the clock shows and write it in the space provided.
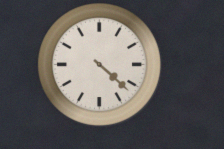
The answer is 4:22
